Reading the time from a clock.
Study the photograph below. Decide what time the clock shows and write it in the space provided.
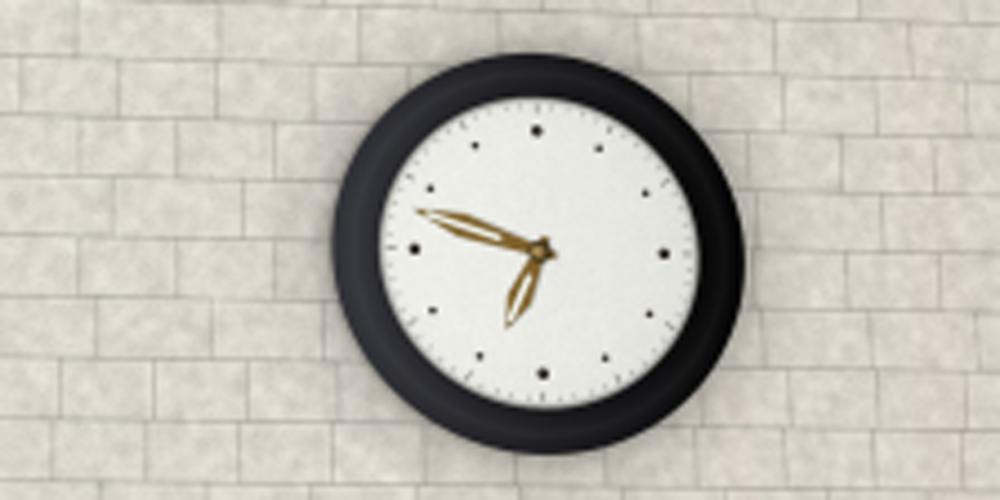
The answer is 6:48
